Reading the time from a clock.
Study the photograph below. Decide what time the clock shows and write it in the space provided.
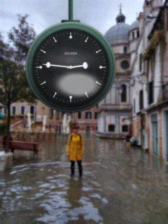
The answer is 2:46
